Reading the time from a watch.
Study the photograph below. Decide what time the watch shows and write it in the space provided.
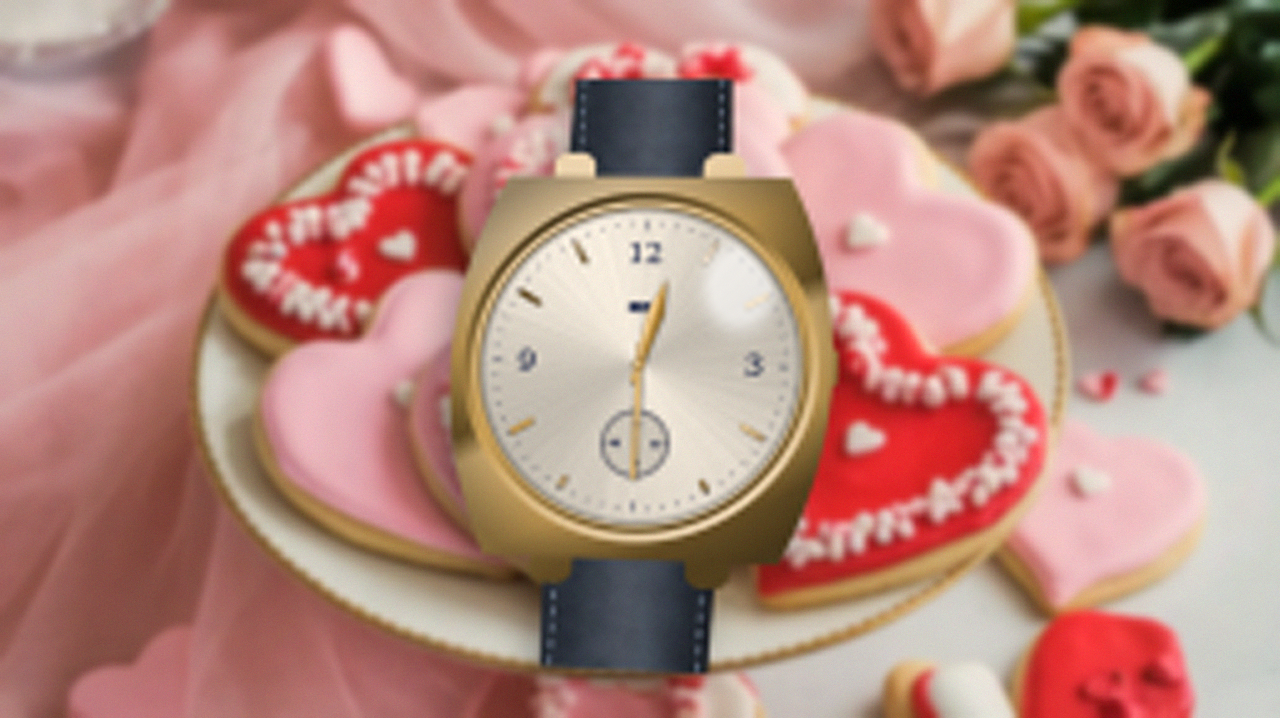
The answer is 12:30
